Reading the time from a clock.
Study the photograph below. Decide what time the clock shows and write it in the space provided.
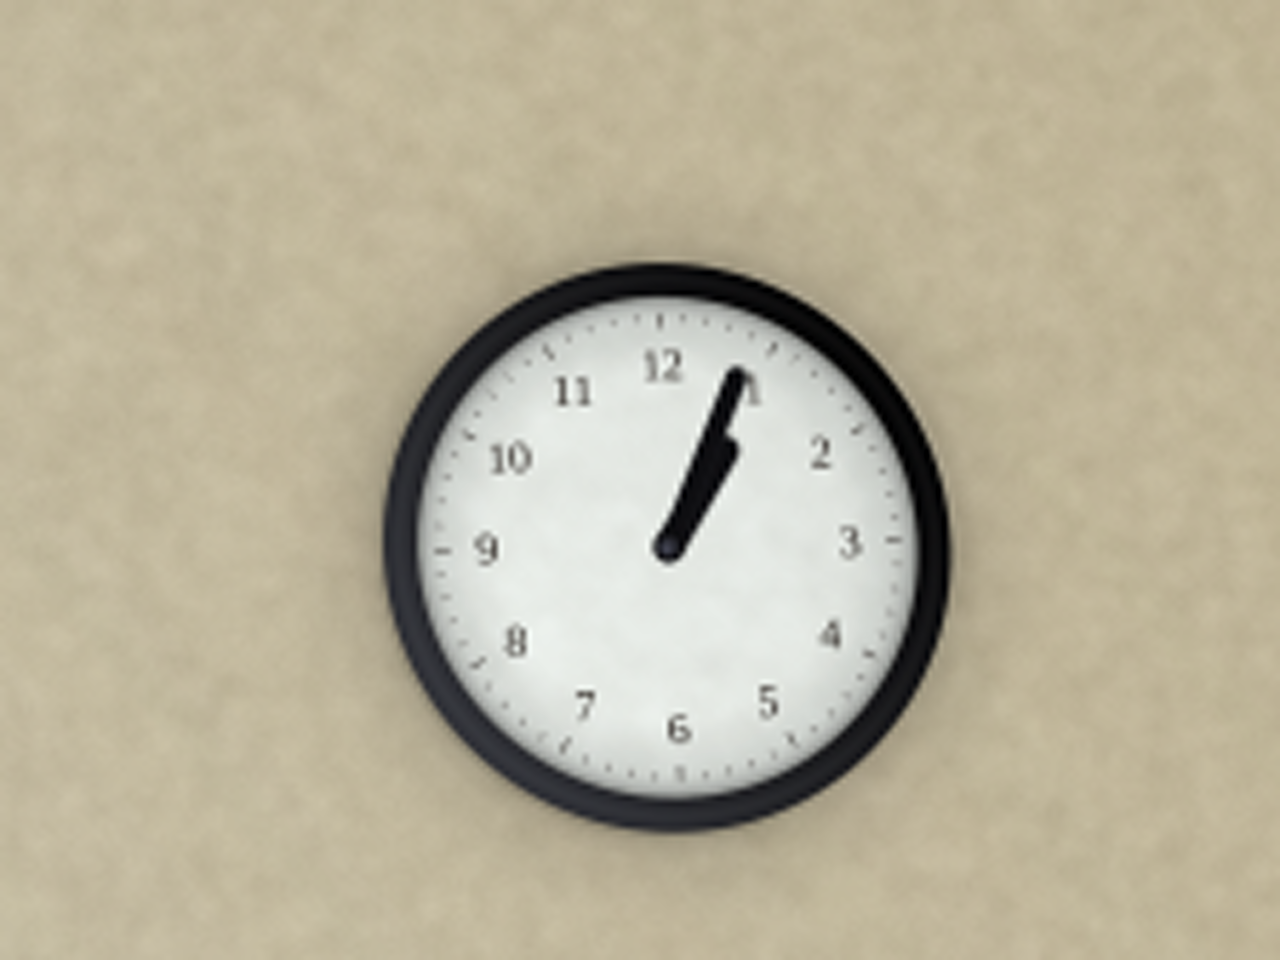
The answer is 1:04
